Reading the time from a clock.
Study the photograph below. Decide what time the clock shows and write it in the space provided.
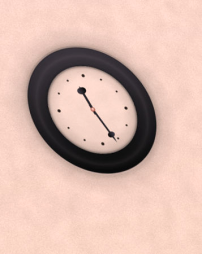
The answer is 11:26
